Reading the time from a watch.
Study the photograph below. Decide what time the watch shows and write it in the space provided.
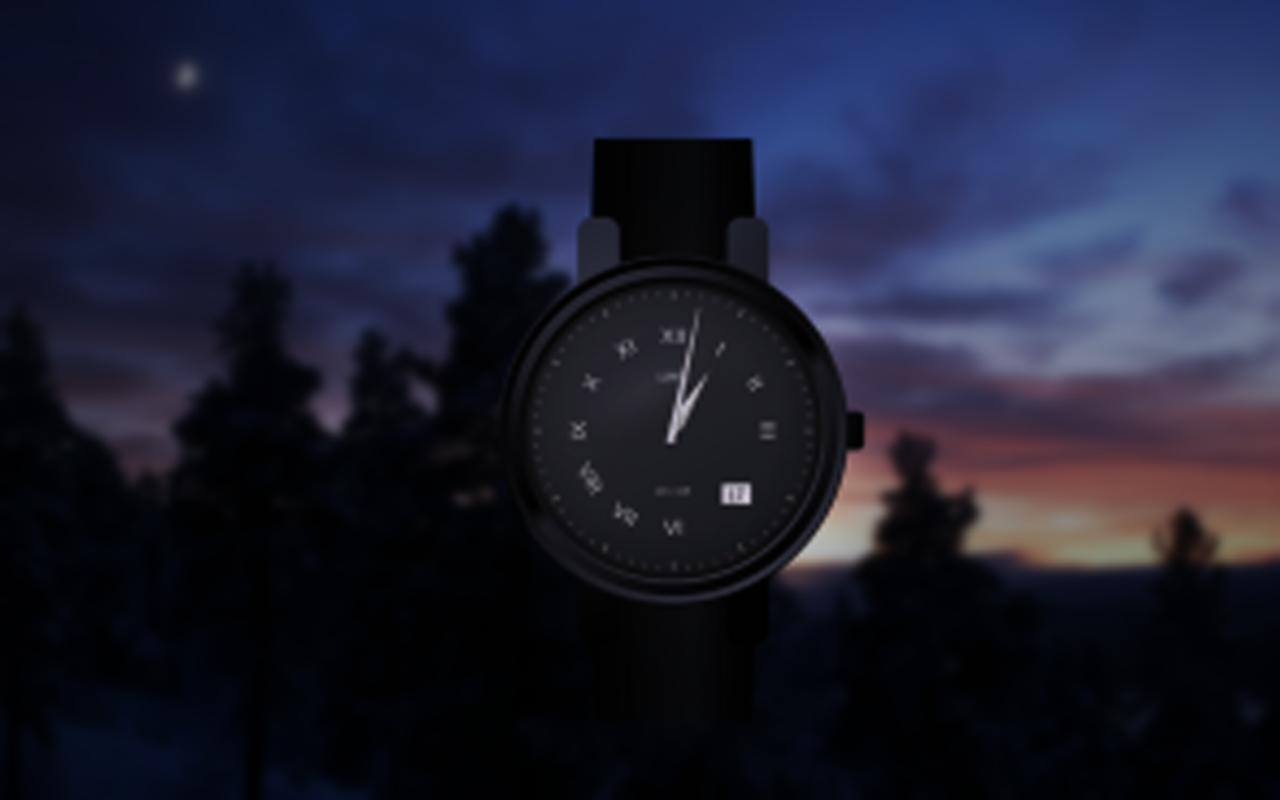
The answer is 1:02
